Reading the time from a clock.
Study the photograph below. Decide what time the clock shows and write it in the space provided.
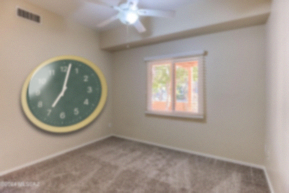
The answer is 7:02
